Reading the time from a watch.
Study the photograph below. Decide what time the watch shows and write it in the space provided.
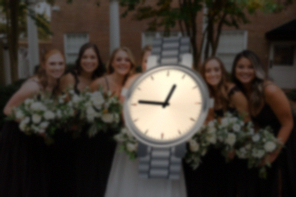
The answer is 12:46
